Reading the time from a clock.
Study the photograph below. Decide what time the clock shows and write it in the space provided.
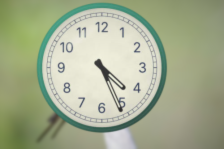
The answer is 4:26
